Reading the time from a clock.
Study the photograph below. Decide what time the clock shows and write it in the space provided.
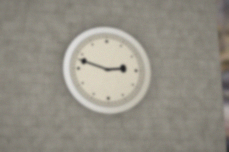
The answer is 2:48
